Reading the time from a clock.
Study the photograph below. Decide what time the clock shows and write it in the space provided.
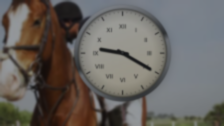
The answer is 9:20
